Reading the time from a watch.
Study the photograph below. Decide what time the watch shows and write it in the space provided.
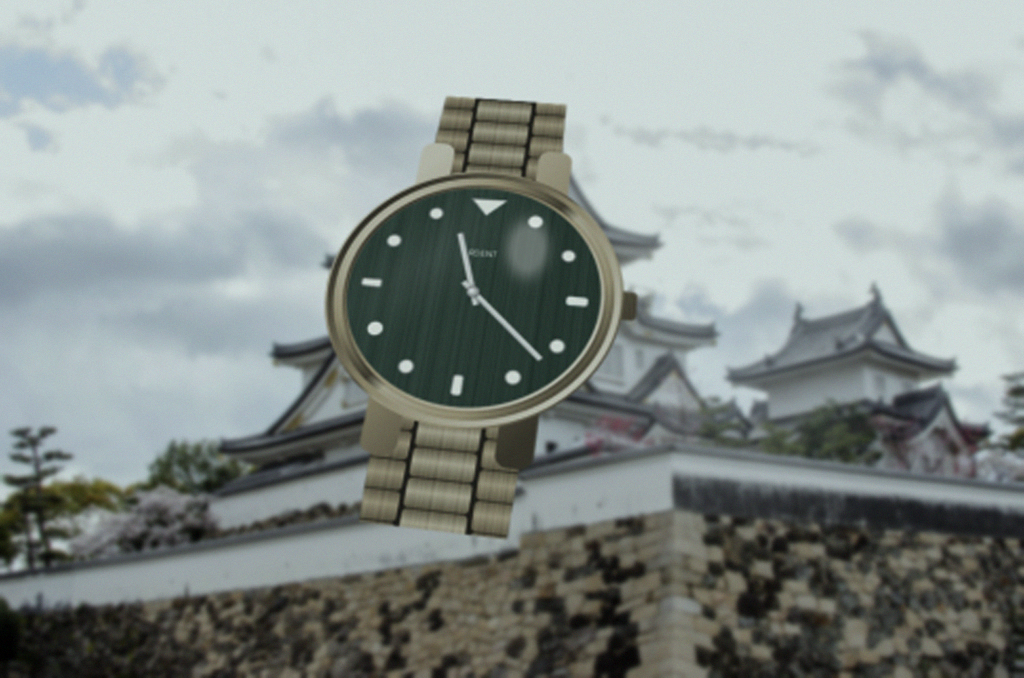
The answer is 11:22
